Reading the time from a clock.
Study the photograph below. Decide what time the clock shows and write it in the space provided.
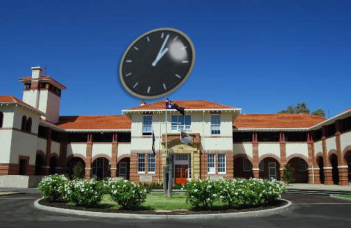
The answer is 1:02
